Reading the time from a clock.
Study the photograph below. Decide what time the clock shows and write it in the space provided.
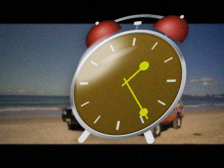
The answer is 1:24
